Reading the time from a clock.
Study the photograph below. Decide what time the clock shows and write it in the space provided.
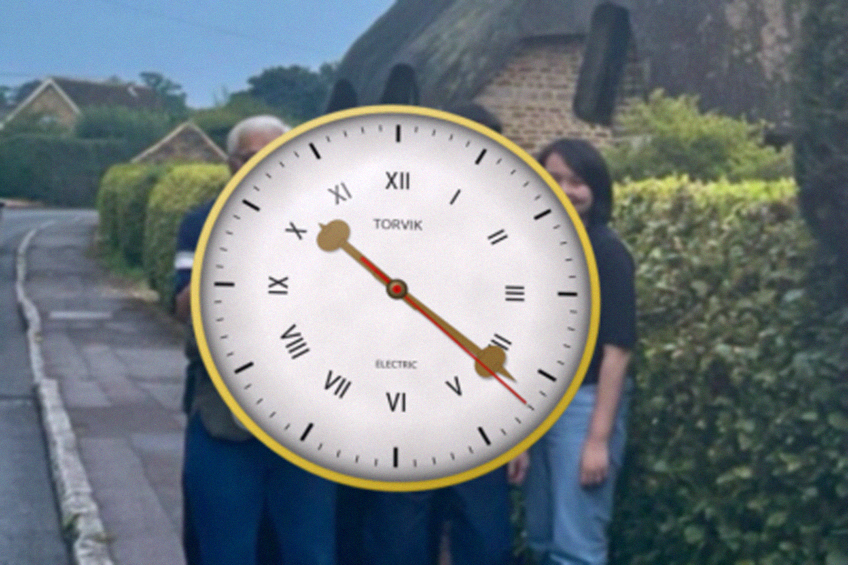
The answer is 10:21:22
